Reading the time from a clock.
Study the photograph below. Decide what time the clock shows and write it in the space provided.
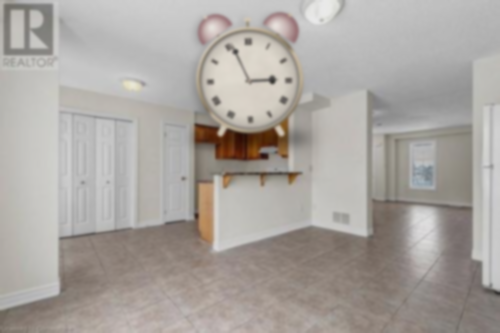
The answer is 2:56
